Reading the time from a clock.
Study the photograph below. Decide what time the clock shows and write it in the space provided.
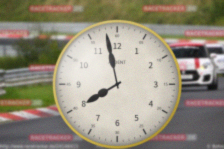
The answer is 7:58
